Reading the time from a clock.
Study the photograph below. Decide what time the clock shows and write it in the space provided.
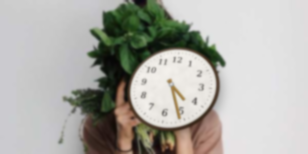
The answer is 4:26
